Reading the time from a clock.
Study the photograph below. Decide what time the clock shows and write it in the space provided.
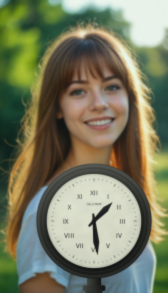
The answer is 1:29
